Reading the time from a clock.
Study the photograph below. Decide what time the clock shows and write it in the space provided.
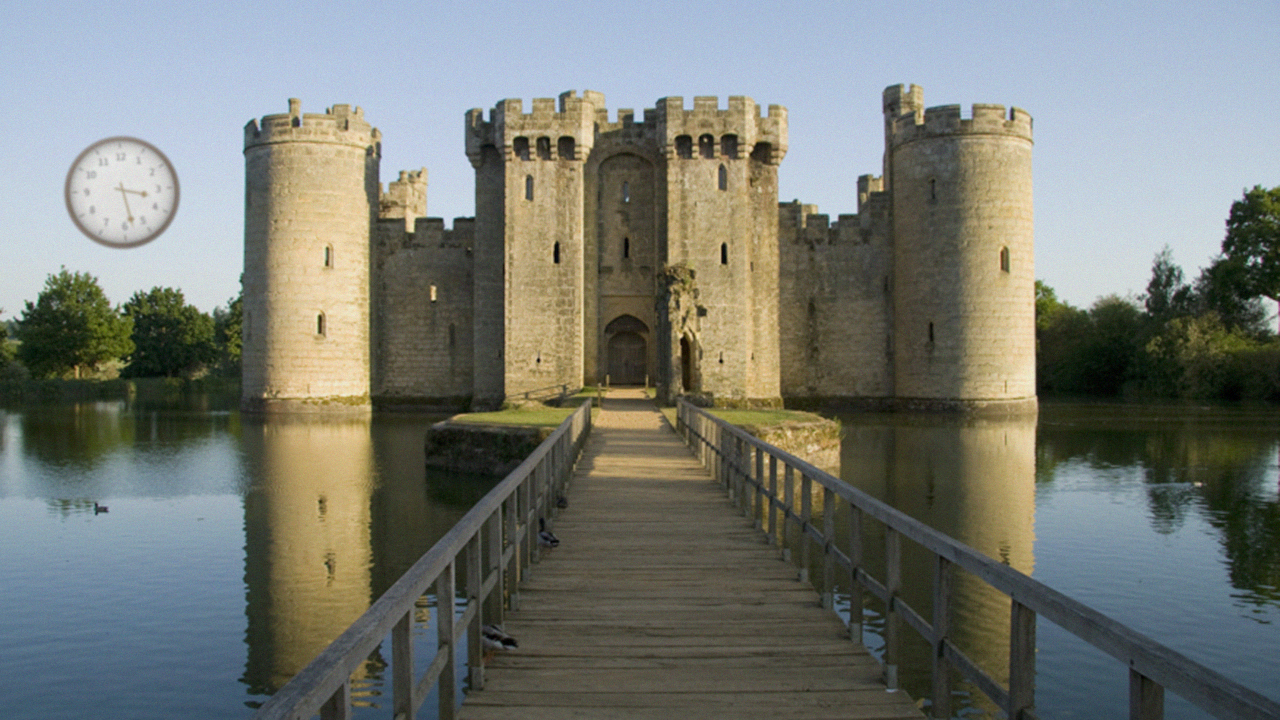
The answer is 3:28
